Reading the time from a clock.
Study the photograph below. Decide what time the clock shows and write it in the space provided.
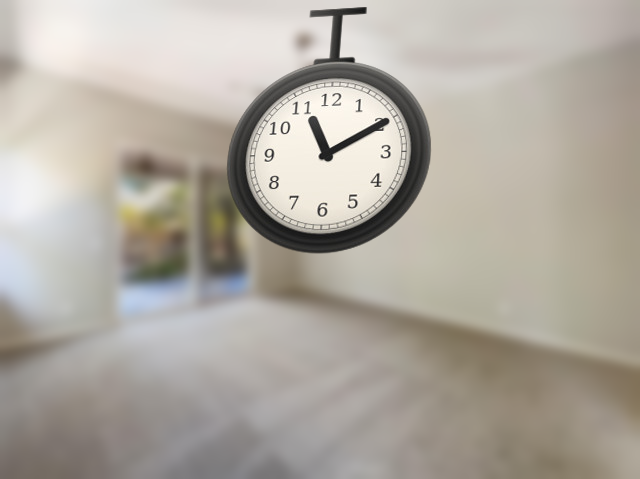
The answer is 11:10
